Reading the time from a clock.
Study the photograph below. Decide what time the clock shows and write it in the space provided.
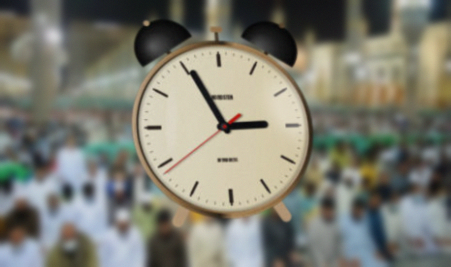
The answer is 2:55:39
